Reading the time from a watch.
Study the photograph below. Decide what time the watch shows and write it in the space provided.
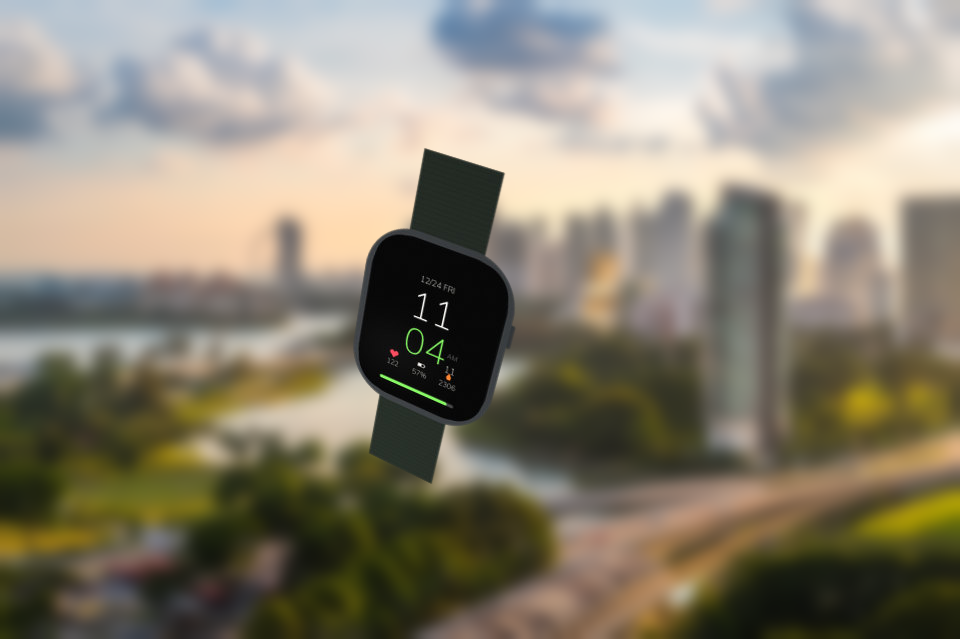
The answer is 11:04:11
